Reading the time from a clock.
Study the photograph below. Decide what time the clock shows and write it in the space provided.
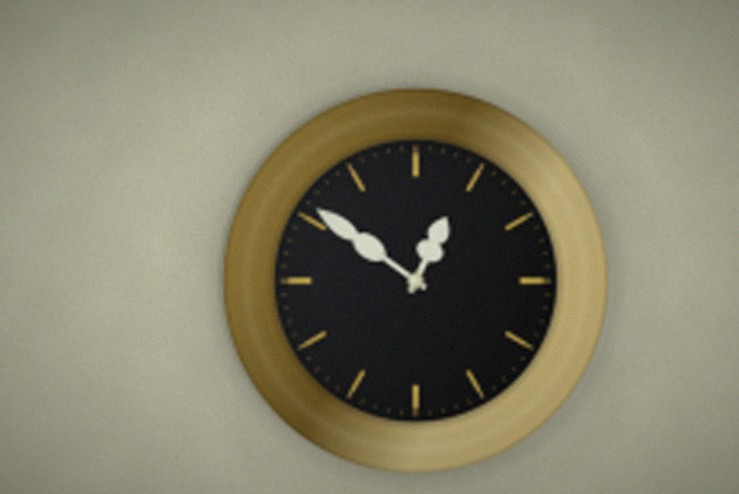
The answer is 12:51
